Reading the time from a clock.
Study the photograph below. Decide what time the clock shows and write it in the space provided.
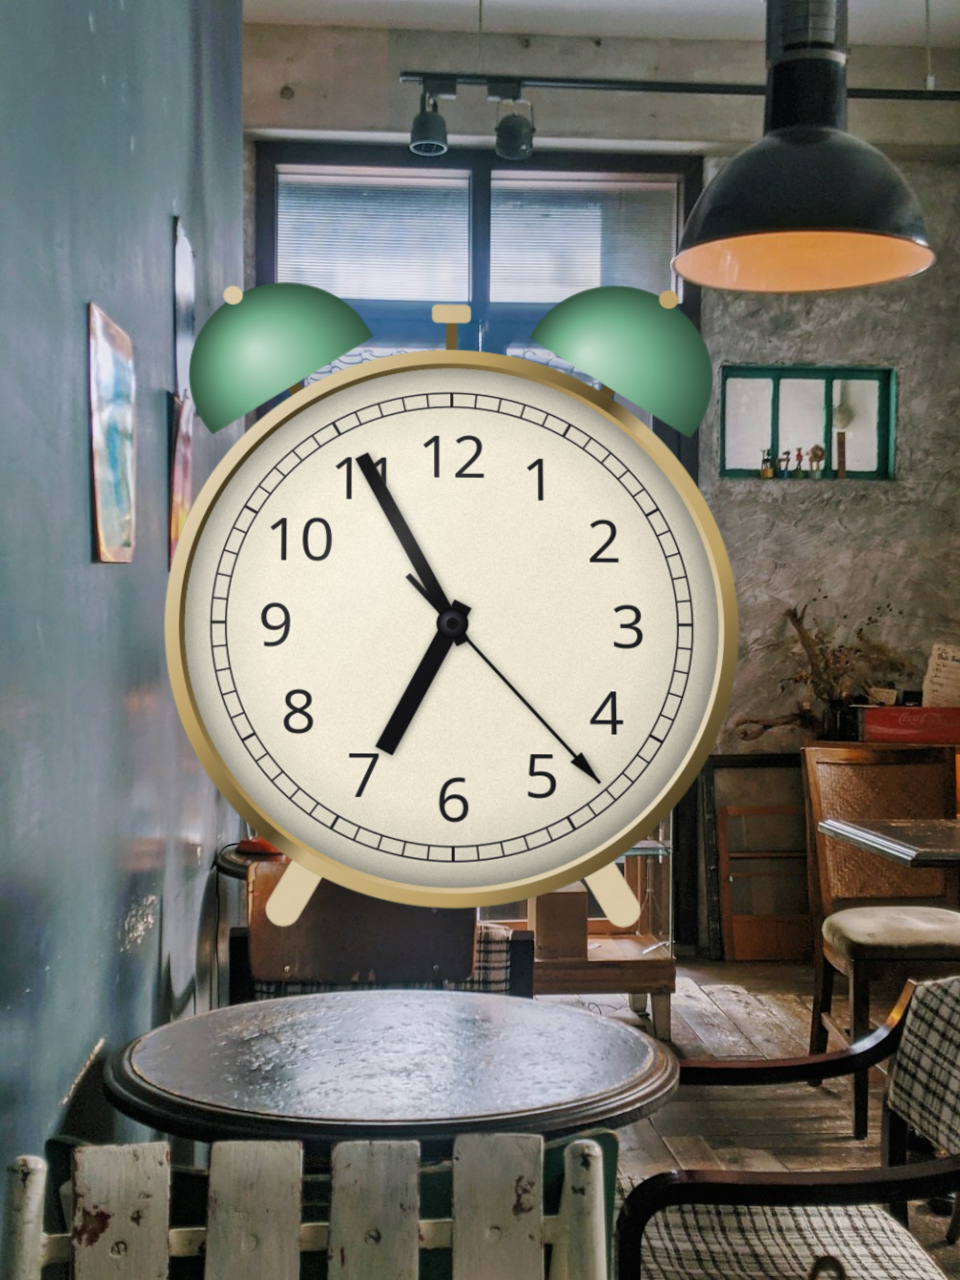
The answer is 6:55:23
